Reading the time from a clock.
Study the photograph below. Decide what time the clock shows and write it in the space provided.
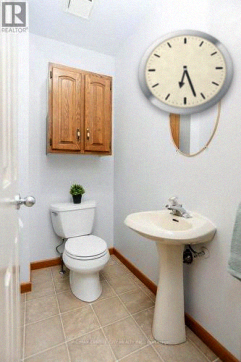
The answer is 6:27
